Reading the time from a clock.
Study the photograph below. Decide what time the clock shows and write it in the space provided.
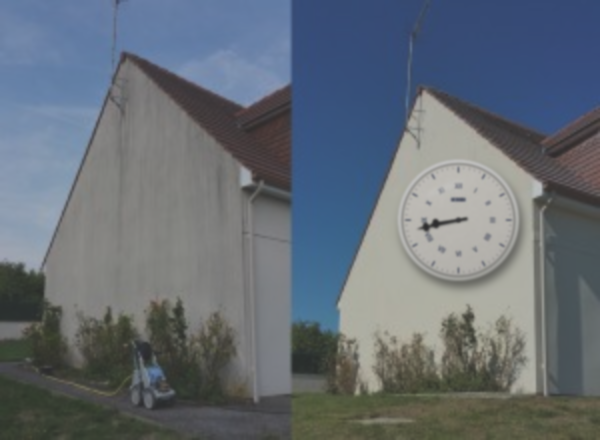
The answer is 8:43
